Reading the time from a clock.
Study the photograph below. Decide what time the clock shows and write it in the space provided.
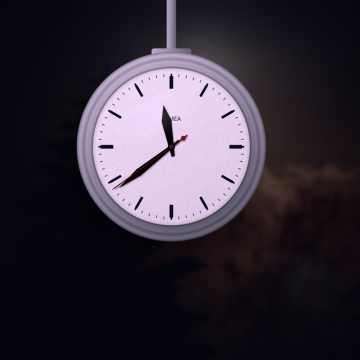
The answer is 11:38:39
